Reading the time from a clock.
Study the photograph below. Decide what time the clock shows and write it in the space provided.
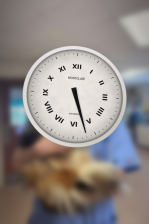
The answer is 5:27
